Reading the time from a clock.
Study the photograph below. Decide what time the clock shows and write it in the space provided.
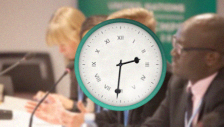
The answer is 2:31
